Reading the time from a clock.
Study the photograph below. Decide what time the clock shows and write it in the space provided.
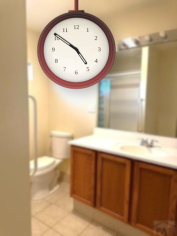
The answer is 4:51
